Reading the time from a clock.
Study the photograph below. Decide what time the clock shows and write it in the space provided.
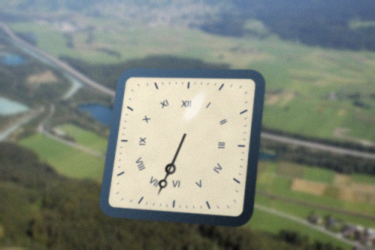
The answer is 6:33
